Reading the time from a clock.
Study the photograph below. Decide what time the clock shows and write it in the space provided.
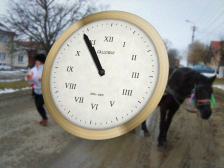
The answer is 10:54
